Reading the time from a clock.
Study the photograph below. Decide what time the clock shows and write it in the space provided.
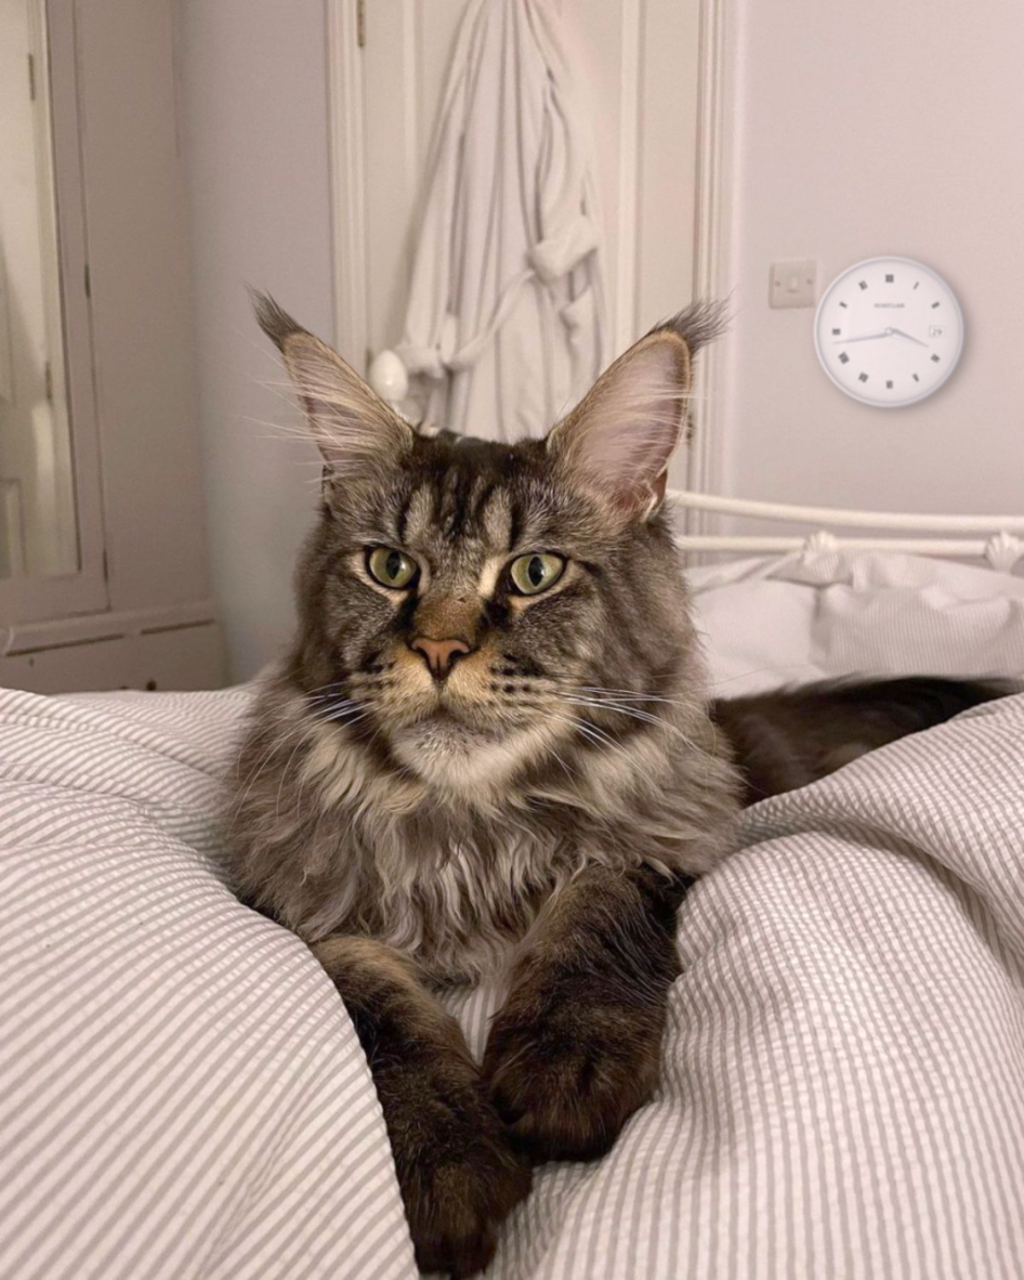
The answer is 3:43
